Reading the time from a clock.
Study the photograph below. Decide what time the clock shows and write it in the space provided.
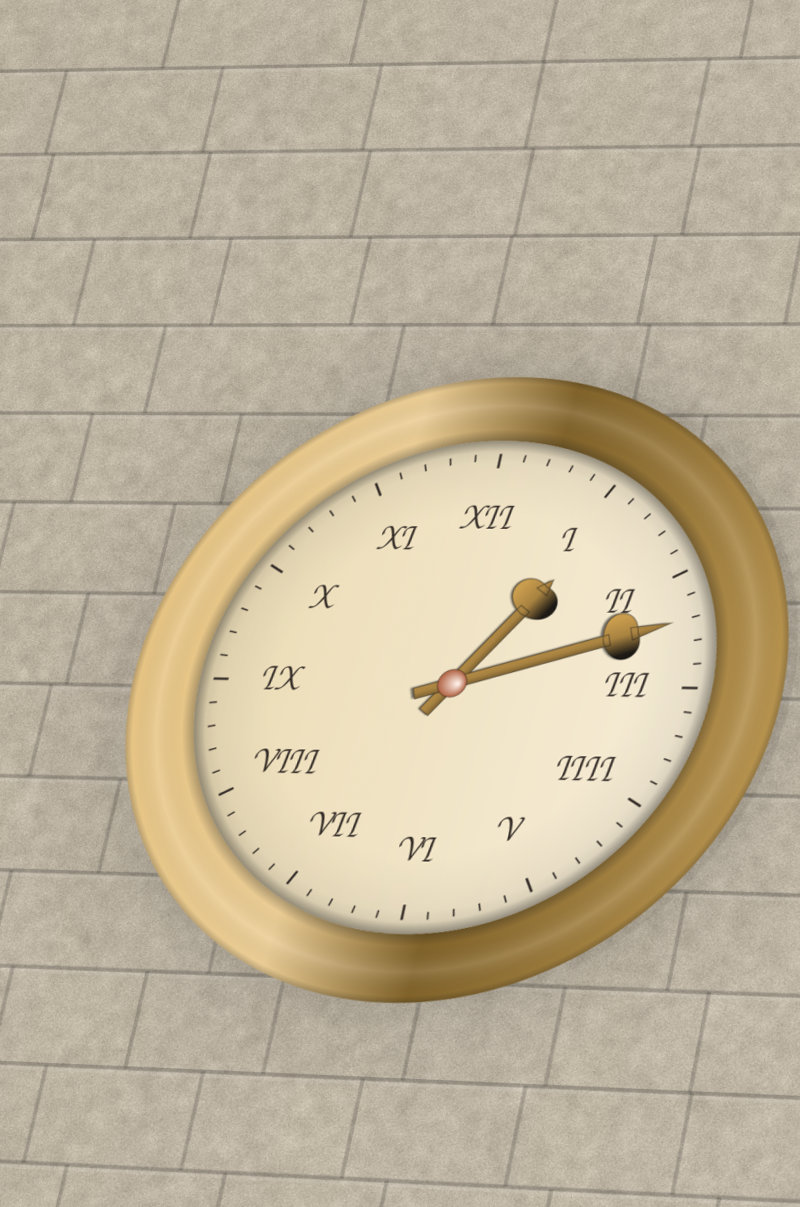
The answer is 1:12
